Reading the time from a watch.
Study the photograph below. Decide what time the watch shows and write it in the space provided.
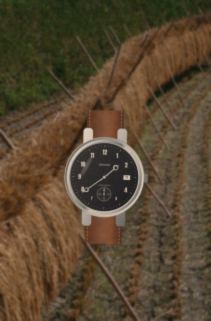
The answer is 1:39
